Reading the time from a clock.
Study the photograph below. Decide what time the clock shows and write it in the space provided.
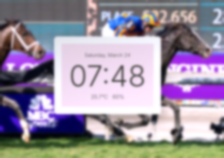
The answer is 7:48
